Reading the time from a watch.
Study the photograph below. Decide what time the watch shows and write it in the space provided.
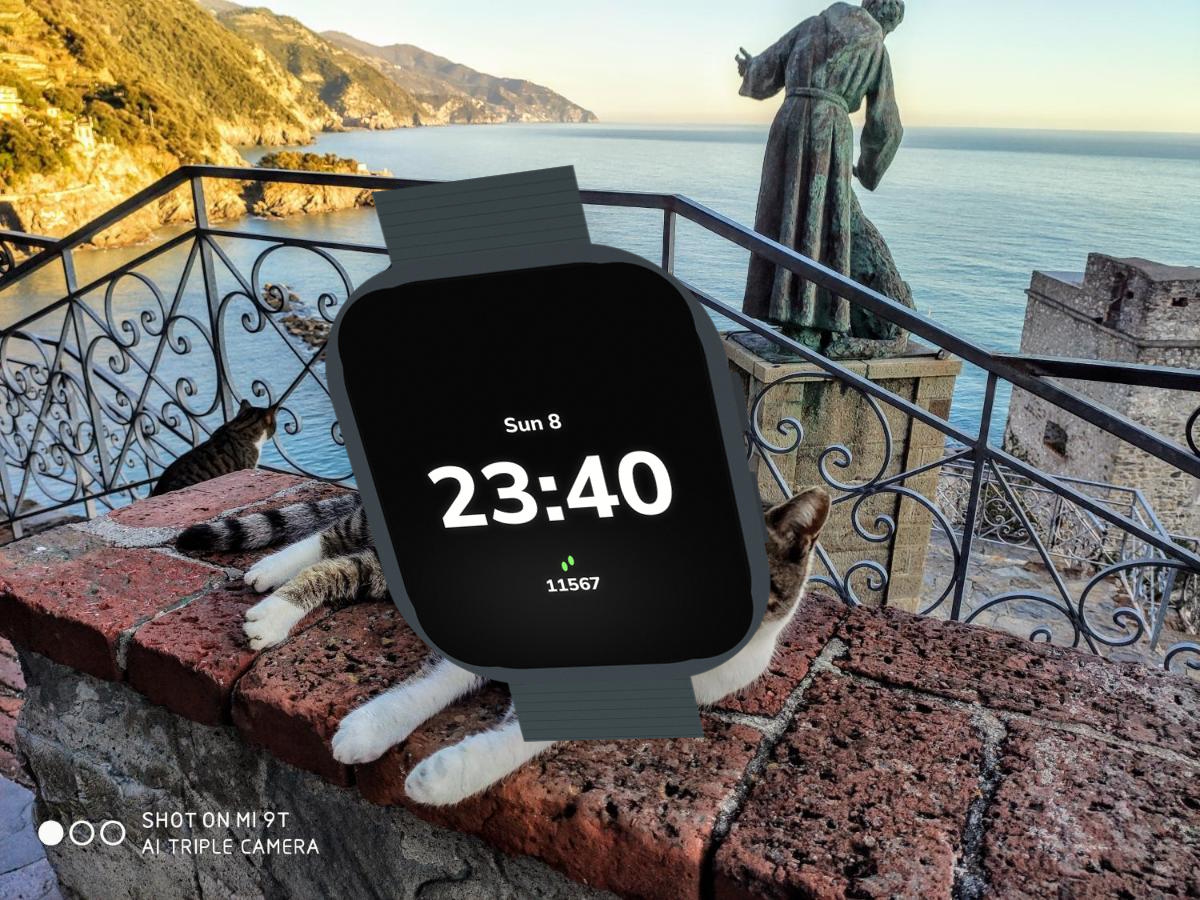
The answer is 23:40
